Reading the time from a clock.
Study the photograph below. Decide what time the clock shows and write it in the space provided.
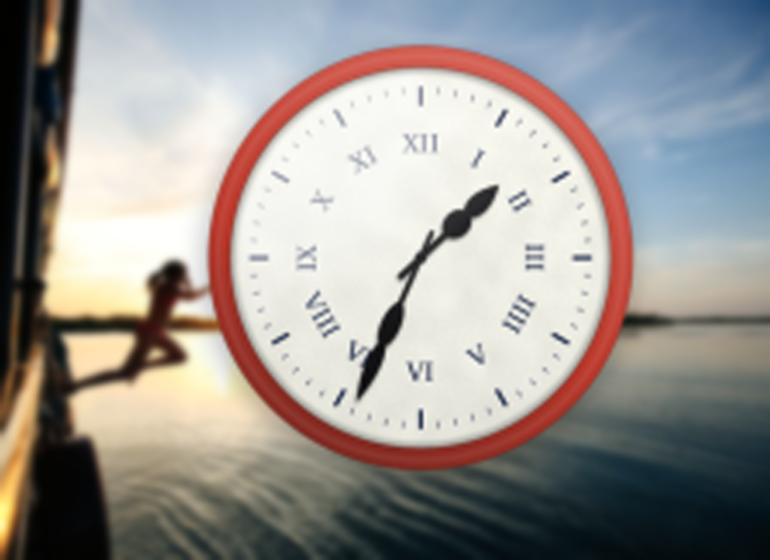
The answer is 1:34
